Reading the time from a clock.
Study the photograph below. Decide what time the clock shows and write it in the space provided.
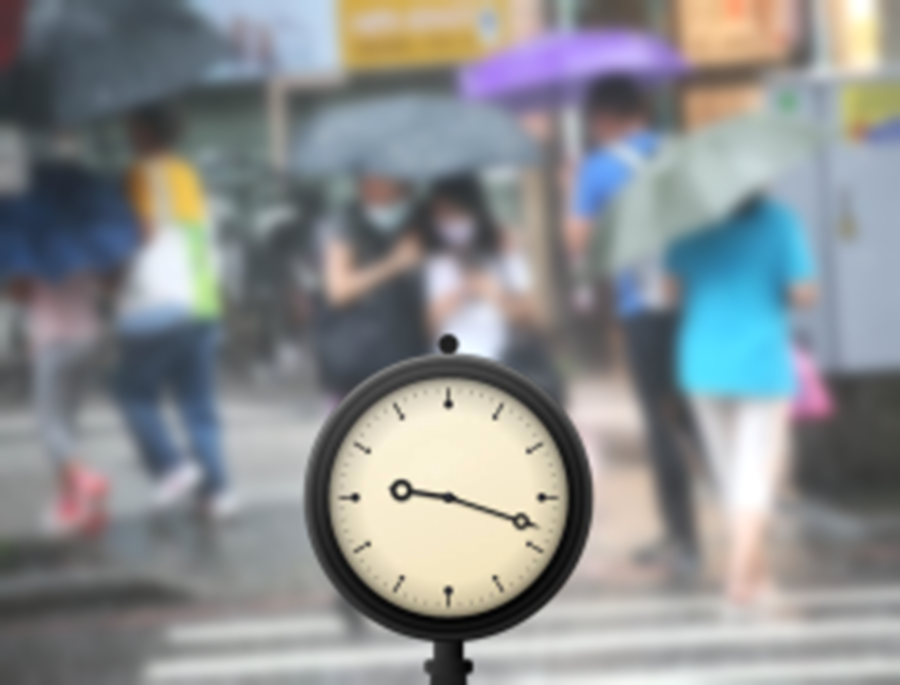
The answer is 9:18
